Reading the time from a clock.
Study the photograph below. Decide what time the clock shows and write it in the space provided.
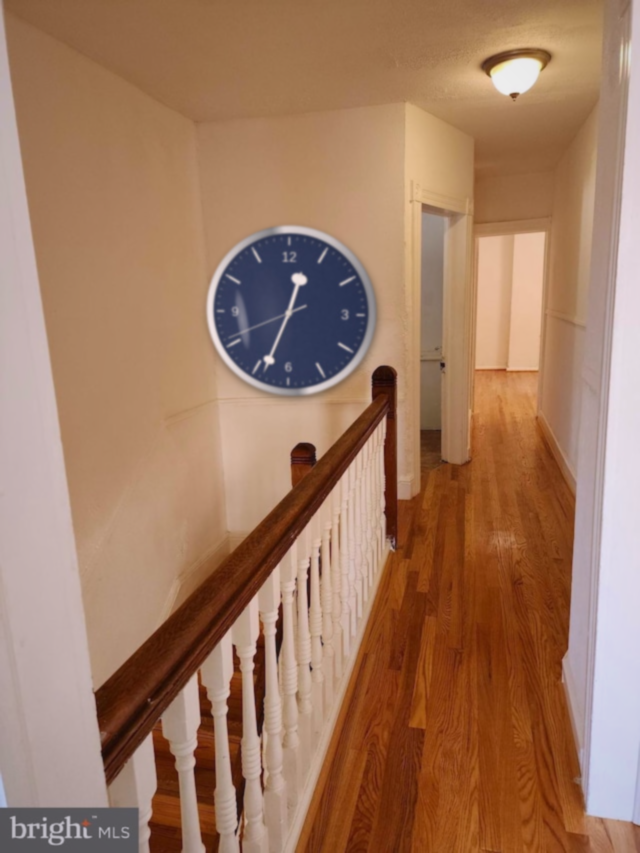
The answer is 12:33:41
